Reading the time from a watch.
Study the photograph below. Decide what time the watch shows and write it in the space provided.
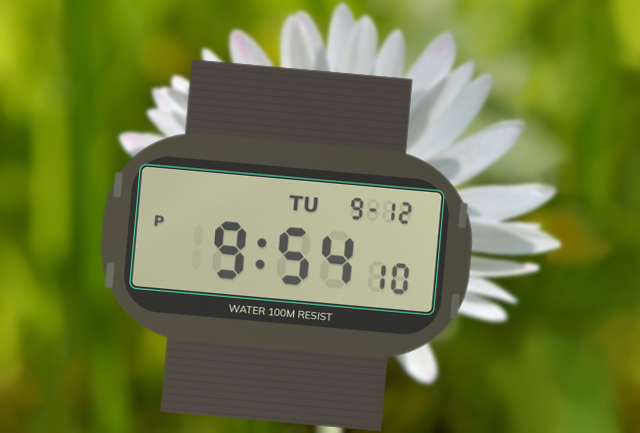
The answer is 9:54:10
